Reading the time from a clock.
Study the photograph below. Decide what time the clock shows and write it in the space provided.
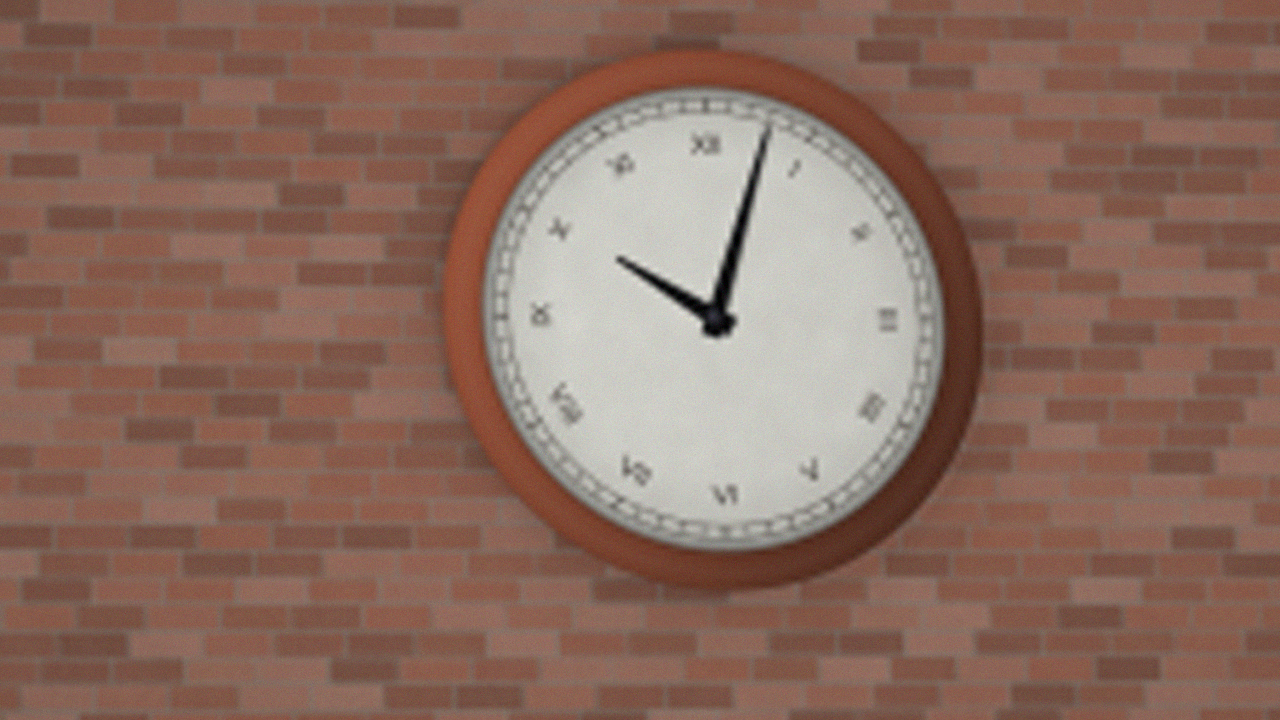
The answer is 10:03
